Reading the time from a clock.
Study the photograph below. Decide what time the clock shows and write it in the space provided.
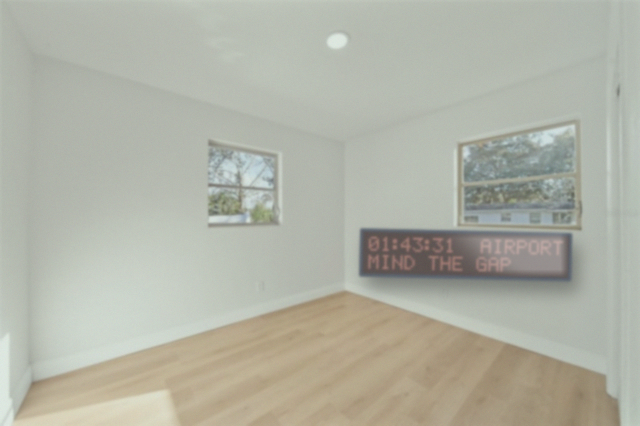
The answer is 1:43:31
